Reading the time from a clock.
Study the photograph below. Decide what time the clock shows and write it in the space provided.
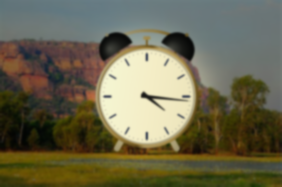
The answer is 4:16
